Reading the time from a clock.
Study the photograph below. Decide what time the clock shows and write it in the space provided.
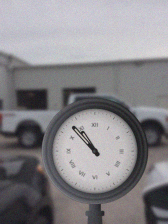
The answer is 10:53
